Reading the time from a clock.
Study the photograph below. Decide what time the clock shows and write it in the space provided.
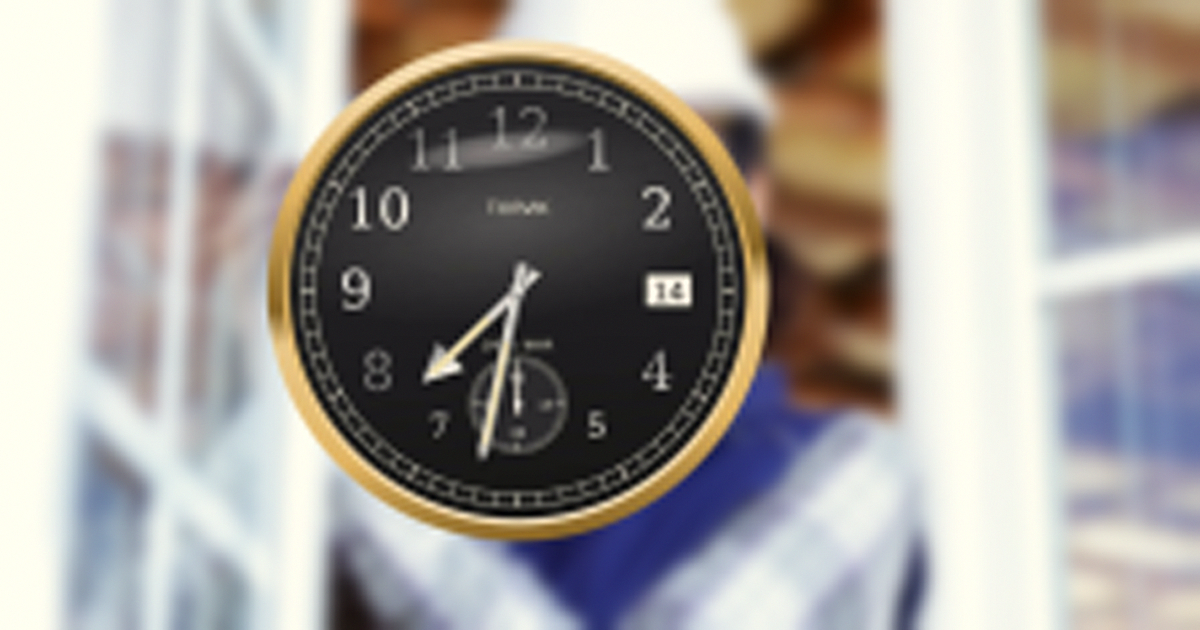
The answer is 7:32
